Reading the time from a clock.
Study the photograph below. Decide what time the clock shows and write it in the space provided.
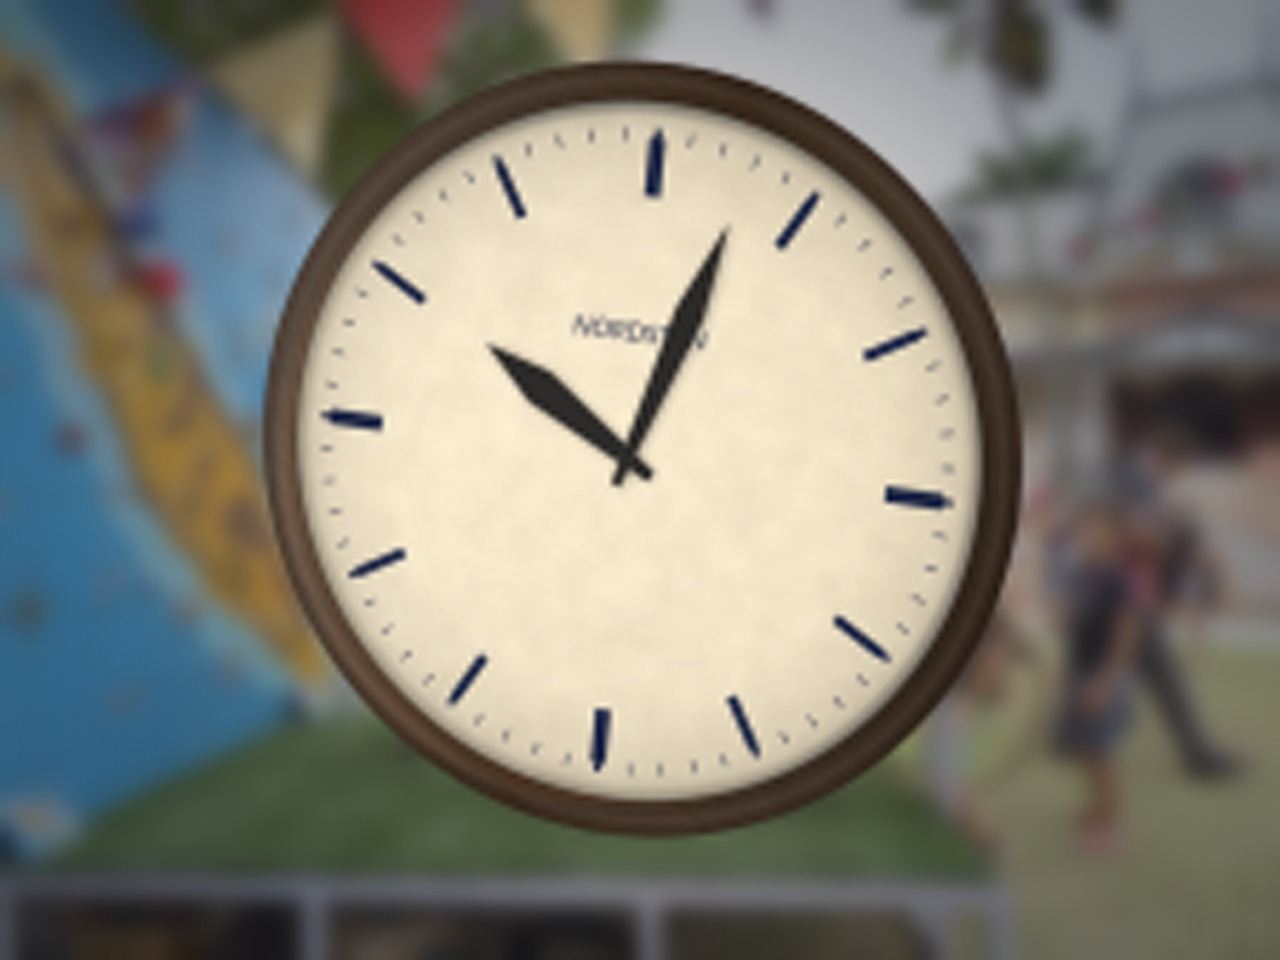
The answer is 10:03
